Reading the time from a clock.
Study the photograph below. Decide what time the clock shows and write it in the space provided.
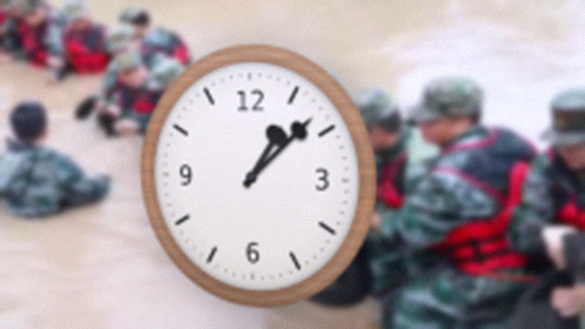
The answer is 1:08
